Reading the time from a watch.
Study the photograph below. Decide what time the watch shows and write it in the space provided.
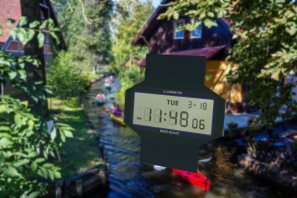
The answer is 11:48:06
